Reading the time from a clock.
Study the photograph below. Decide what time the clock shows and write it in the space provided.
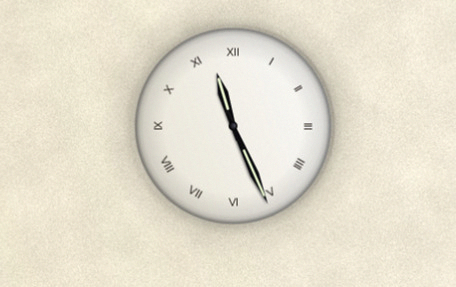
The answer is 11:26
